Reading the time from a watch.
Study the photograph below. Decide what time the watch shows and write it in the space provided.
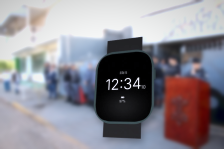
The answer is 12:34
